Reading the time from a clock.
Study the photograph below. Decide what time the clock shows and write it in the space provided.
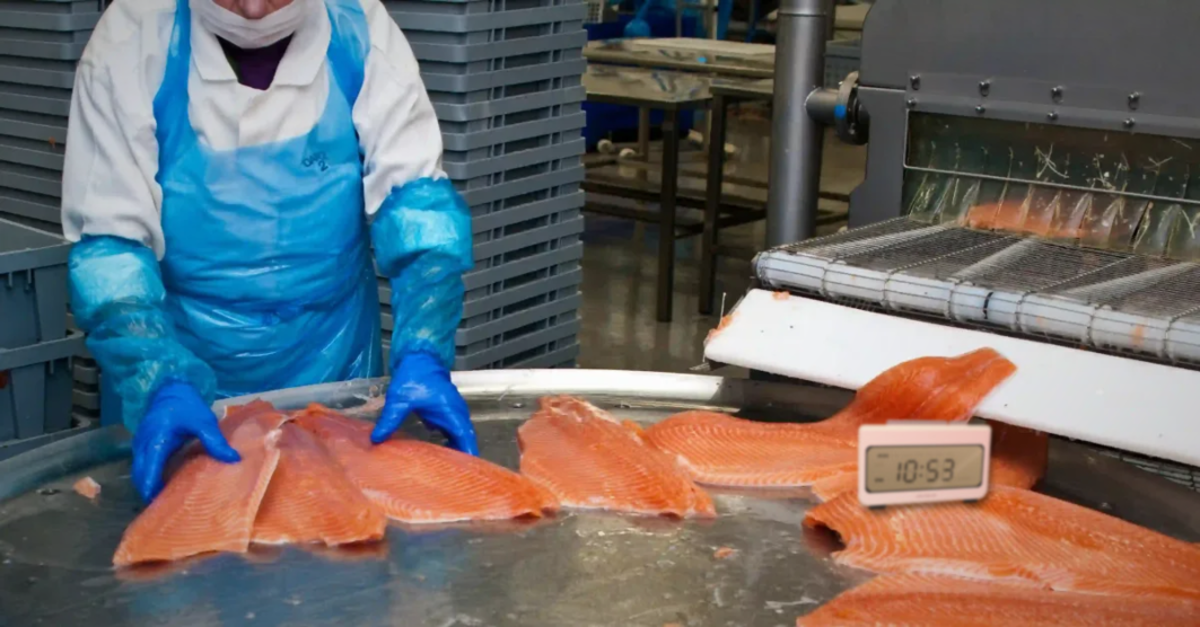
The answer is 10:53
